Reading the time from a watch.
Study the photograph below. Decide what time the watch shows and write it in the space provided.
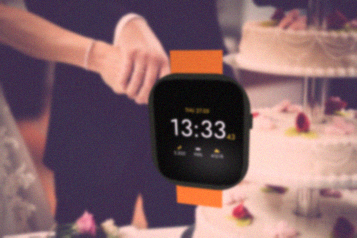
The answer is 13:33
